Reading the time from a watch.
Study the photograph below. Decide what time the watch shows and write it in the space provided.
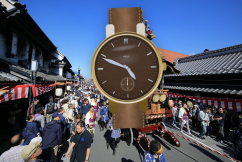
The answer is 4:49
